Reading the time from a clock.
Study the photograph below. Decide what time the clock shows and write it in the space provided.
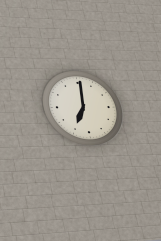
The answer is 7:01
